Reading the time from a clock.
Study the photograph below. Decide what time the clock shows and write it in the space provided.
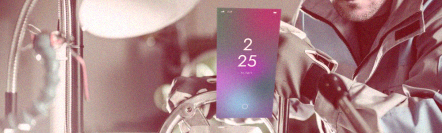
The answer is 2:25
